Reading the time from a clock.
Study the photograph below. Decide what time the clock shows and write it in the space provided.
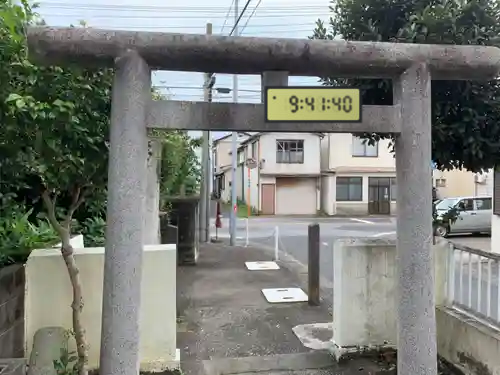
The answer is 9:41:40
